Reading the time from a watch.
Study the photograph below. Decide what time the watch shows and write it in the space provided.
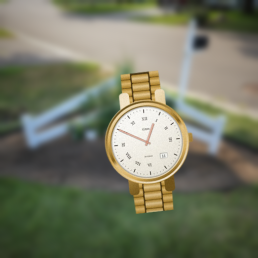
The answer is 12:50
